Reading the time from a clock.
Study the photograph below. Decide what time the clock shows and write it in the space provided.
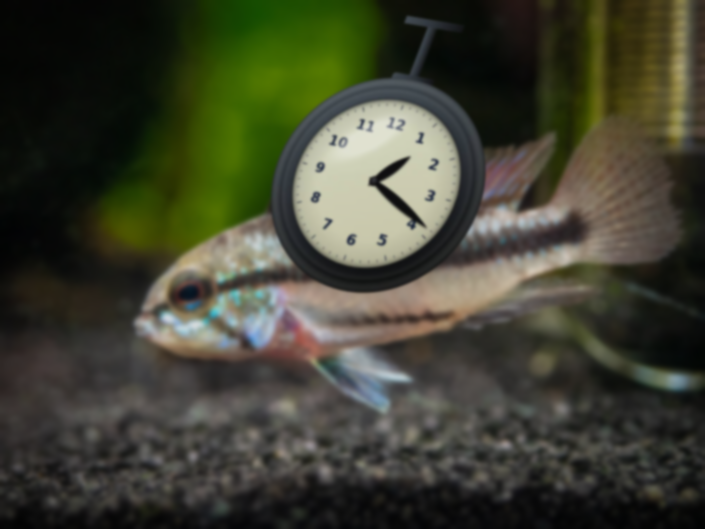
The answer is 1:19
